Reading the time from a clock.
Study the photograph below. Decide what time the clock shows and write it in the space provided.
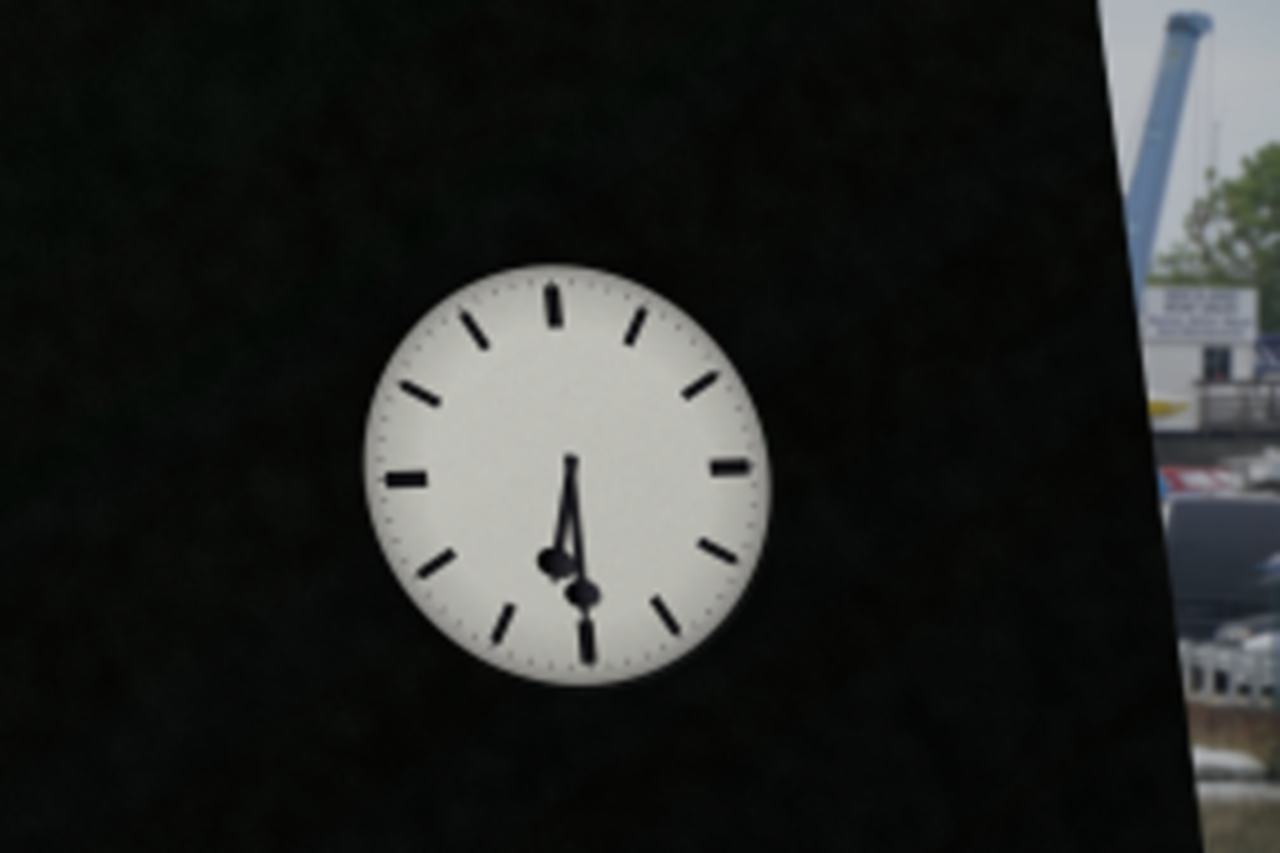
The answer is 6:30
